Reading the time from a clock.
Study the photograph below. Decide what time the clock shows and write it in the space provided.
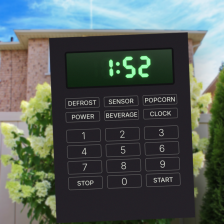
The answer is 1:52
